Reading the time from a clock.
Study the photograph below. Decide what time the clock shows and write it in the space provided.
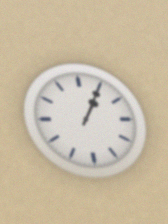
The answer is 1:05
